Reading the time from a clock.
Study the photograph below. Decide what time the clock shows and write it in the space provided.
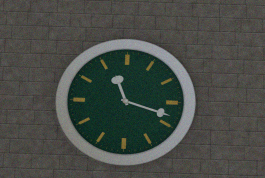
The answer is 11:18
